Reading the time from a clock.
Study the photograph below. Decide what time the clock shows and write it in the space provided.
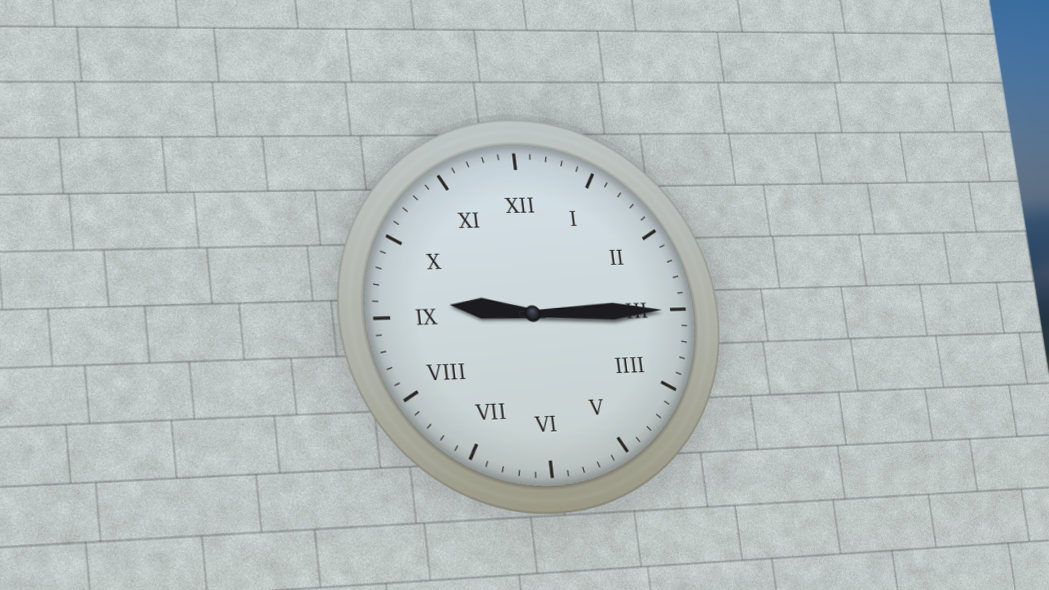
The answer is 9:15
